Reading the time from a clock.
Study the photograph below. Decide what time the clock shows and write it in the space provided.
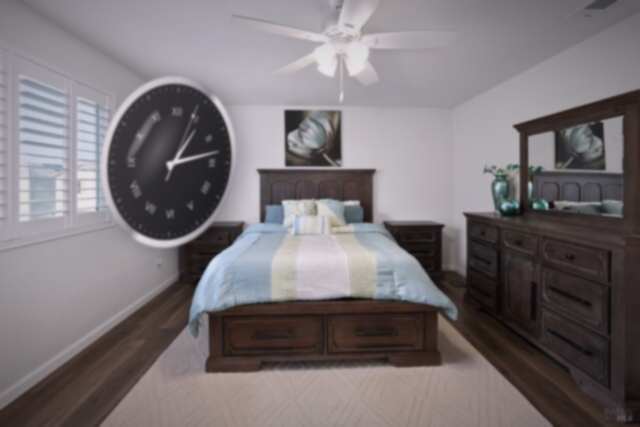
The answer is 1:13:04
